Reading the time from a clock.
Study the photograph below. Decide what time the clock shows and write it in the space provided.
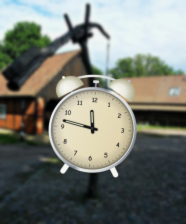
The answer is 11:47
